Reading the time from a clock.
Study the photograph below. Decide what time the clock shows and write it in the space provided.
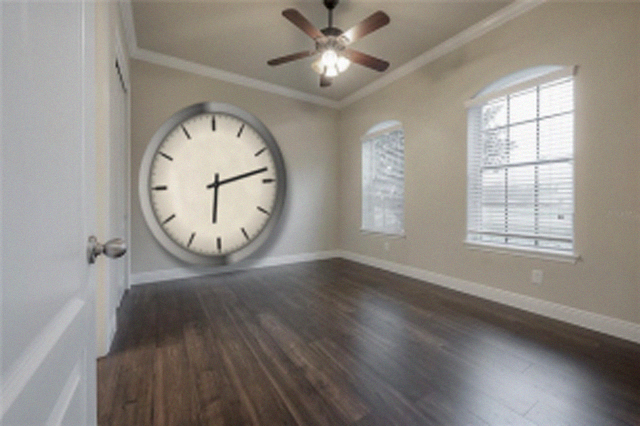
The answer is 6:13
